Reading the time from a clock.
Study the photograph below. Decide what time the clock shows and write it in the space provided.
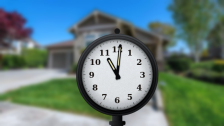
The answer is 11:01
